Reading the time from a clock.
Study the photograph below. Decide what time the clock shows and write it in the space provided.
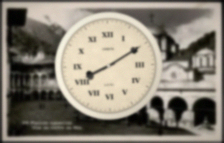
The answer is 8:10
